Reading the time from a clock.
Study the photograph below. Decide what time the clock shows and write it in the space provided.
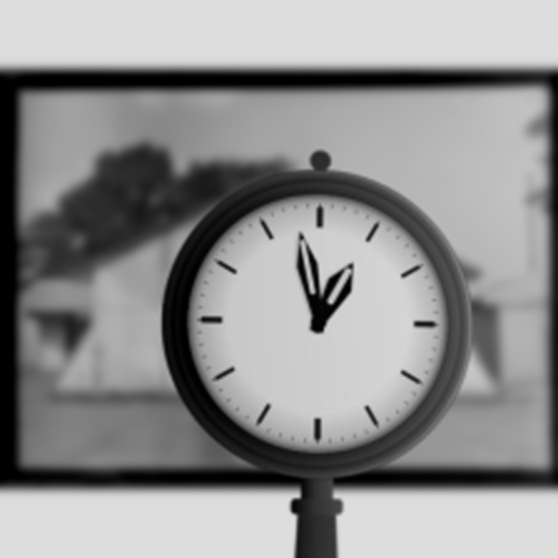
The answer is 12:58
